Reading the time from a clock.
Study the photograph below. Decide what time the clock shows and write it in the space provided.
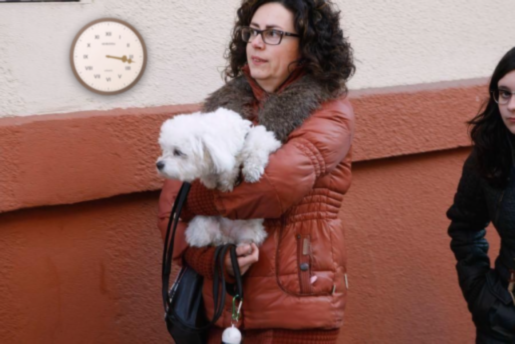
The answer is 3:17
